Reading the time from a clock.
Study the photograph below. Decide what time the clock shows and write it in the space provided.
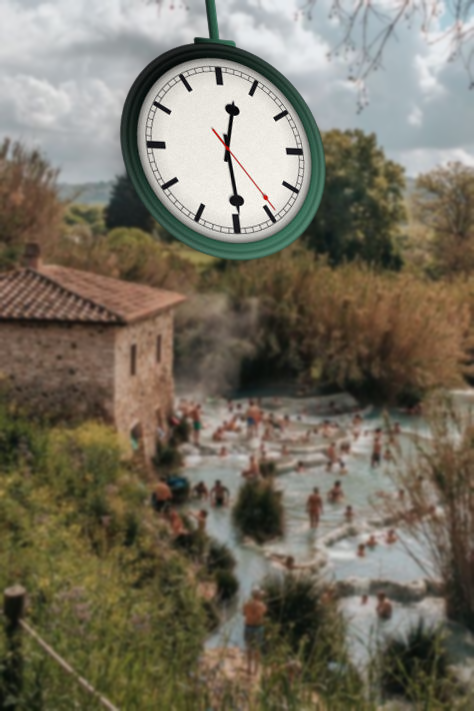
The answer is 12:29:24
